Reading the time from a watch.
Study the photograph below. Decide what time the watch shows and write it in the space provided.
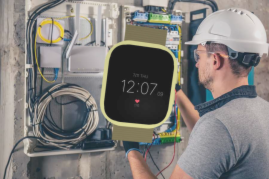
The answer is 12:07
